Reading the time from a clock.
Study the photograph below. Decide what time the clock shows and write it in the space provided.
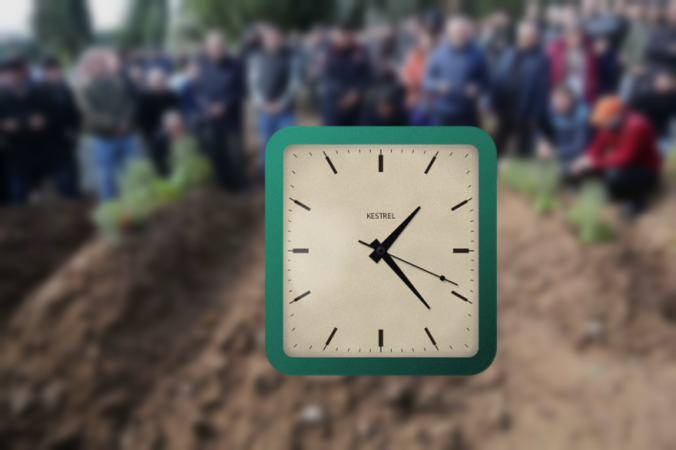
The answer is 1:23:19
